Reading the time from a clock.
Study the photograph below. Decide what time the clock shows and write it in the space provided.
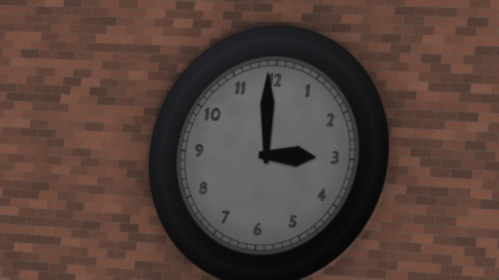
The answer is 2:59
